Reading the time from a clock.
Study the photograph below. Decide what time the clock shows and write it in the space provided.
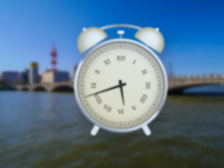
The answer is 5:42
